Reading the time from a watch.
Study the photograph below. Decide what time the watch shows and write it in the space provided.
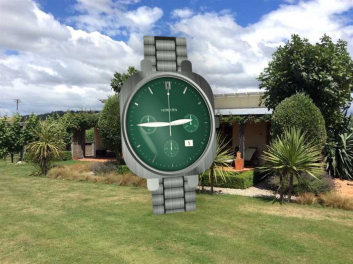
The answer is 2:45
